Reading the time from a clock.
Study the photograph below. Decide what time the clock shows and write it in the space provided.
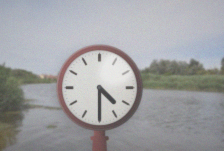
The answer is 4:30
